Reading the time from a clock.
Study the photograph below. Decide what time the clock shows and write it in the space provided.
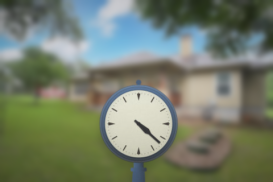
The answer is 4:22
